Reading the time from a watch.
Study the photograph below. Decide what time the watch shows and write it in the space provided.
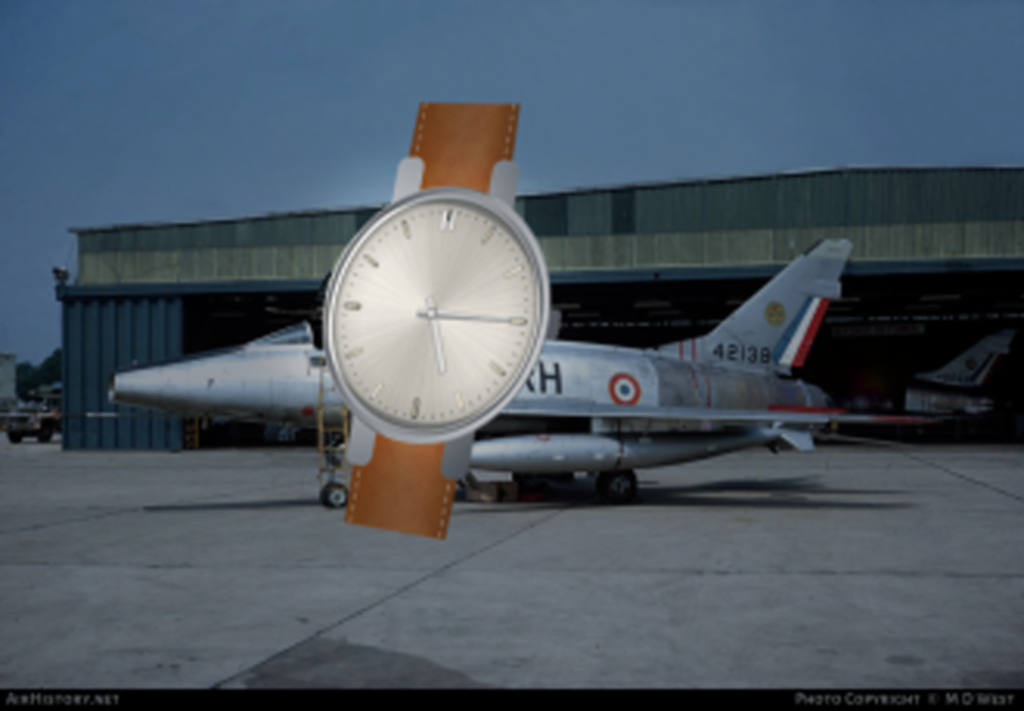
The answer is 5:15
